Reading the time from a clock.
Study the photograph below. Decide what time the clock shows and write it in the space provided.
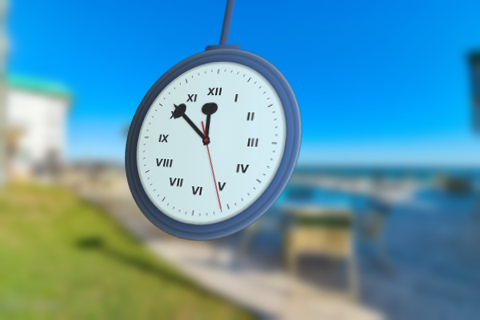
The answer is 11:51:26
